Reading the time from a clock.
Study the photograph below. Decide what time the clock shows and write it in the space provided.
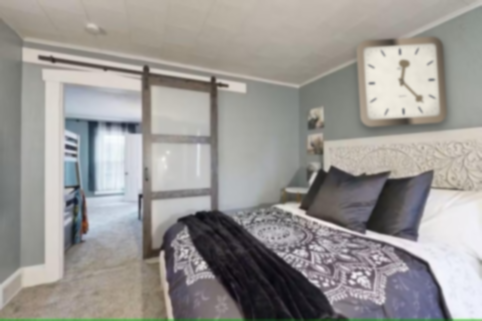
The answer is 12:23
